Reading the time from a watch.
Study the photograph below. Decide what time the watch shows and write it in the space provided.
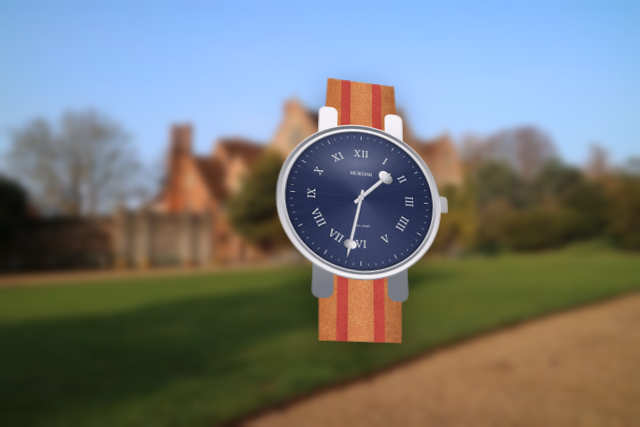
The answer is 1:32
